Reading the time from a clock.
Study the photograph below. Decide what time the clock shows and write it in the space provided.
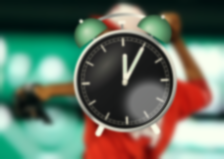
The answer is 12:05
